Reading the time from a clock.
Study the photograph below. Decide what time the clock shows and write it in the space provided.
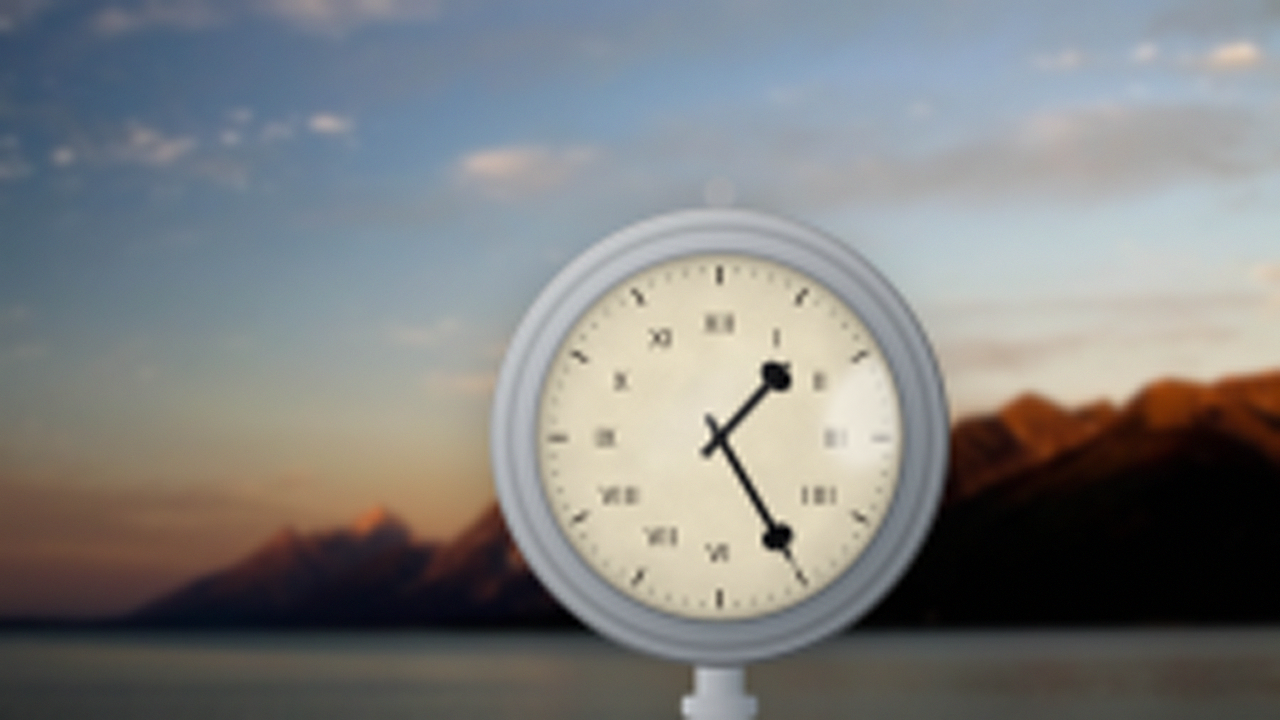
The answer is 1:25
